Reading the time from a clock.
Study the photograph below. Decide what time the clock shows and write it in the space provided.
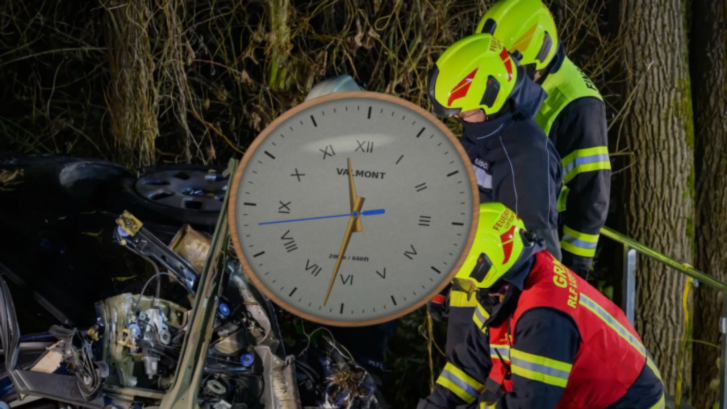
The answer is 11:31:43
